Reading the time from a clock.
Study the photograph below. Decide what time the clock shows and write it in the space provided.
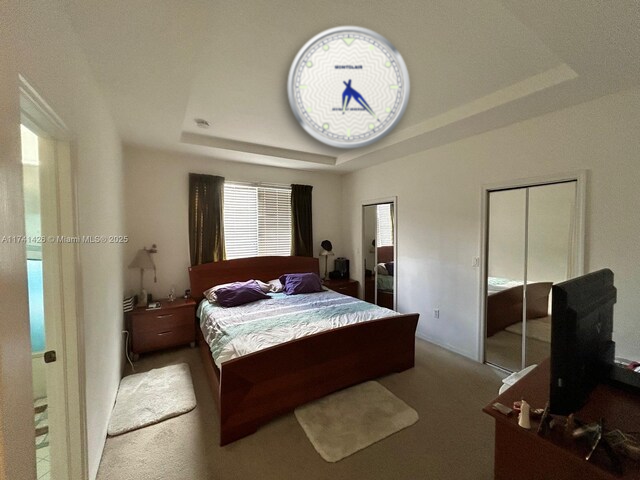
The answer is 6:23
